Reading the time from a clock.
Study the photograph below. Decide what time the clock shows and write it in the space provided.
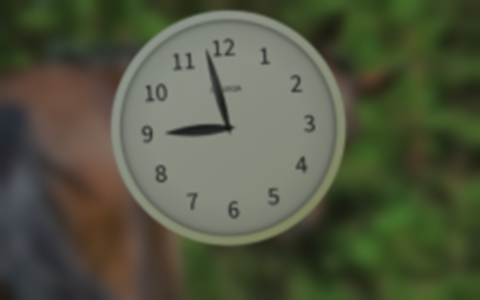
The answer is 8:58
